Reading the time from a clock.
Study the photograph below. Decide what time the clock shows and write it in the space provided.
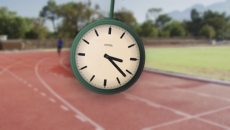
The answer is 3:22
